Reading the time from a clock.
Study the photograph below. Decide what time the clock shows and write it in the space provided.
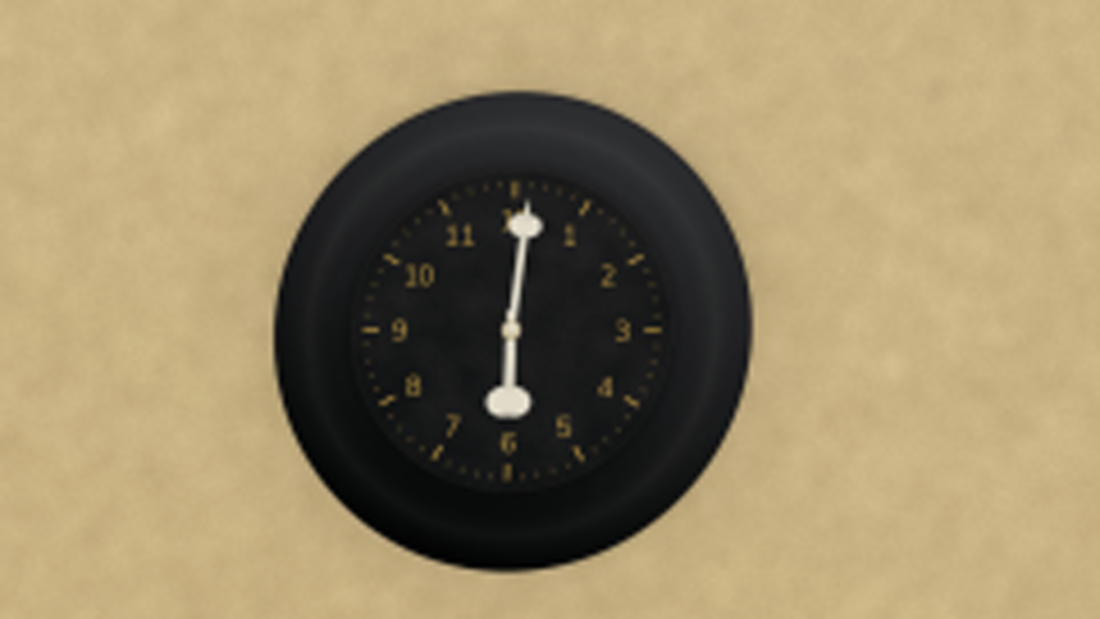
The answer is 6:01
